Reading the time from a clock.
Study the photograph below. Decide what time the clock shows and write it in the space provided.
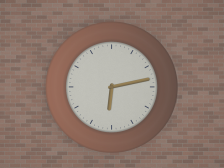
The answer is 6:13
